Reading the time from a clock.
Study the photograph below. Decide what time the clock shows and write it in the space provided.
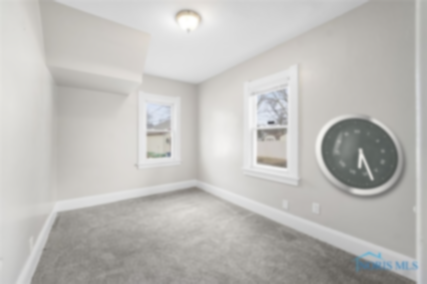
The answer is 6:28
